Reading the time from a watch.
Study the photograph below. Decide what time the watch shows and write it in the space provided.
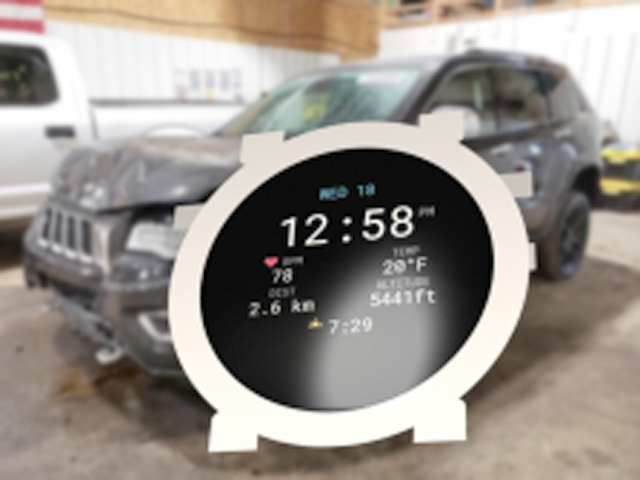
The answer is 12:58
